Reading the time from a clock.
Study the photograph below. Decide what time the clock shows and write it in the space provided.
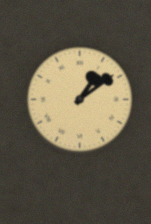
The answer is 1:09
